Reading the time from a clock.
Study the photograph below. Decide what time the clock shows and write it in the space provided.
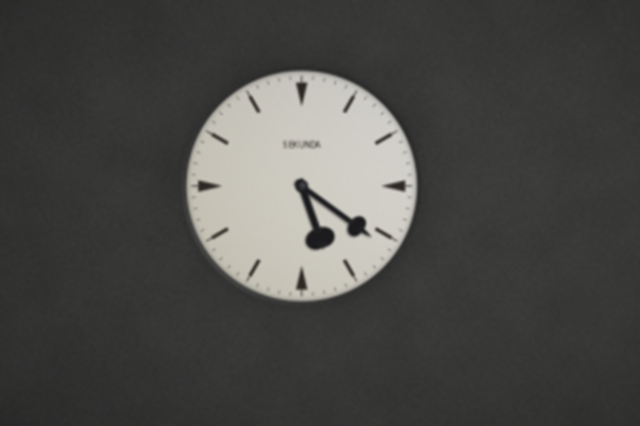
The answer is 5:21
